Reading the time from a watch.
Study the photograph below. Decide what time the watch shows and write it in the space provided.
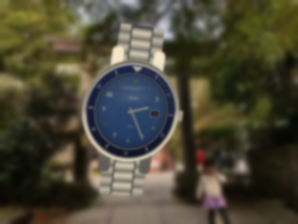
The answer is 2:25
